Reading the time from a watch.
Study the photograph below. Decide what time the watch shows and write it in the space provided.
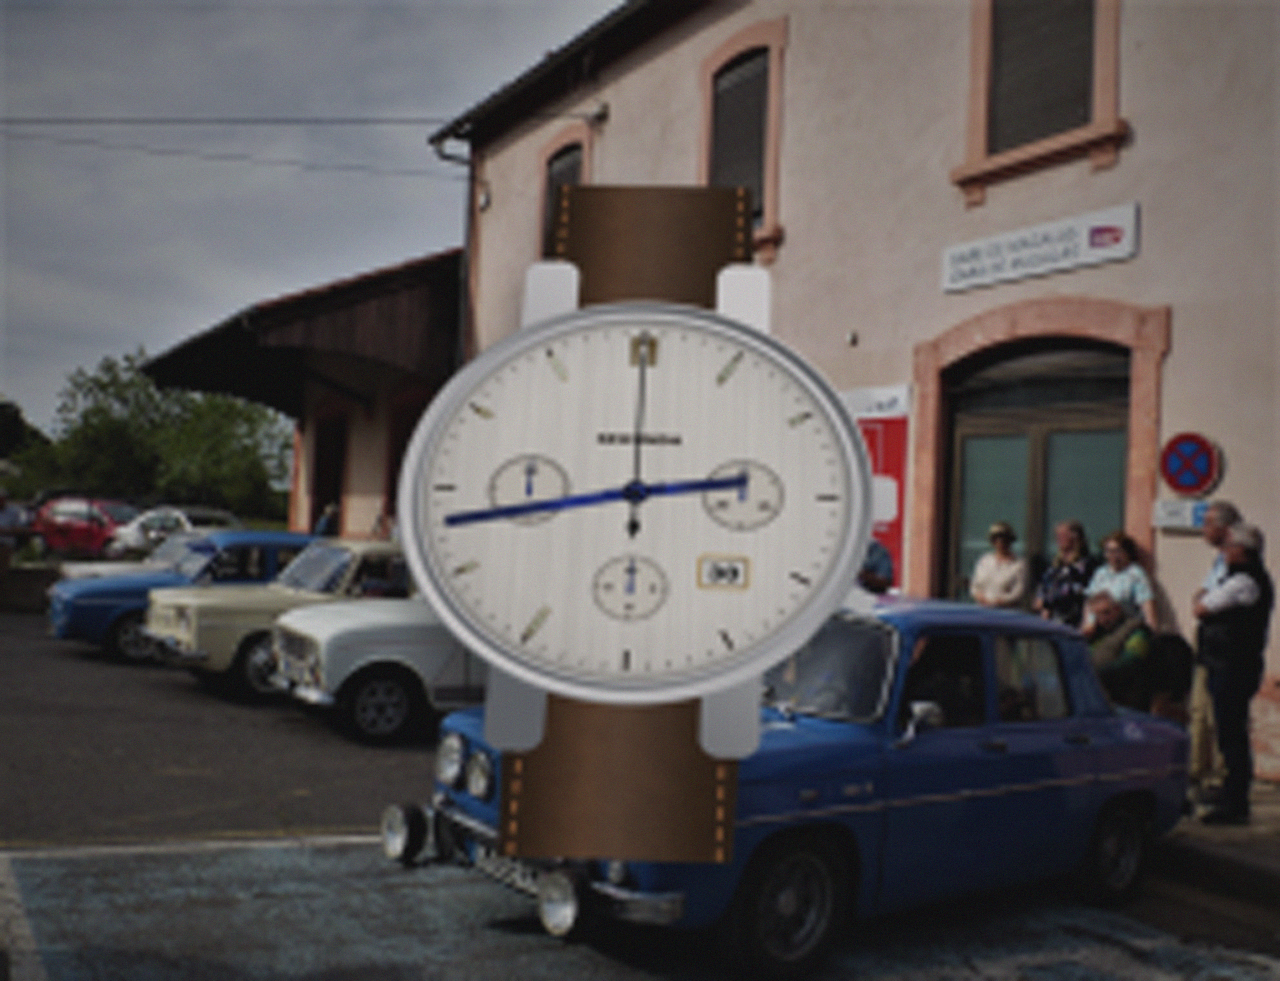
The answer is 2:43
